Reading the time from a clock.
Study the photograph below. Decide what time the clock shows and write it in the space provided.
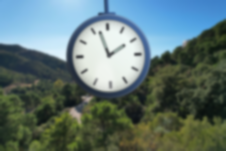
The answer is 1:57
